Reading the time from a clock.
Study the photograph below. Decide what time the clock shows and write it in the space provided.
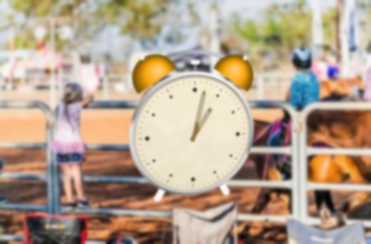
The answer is 1:02
